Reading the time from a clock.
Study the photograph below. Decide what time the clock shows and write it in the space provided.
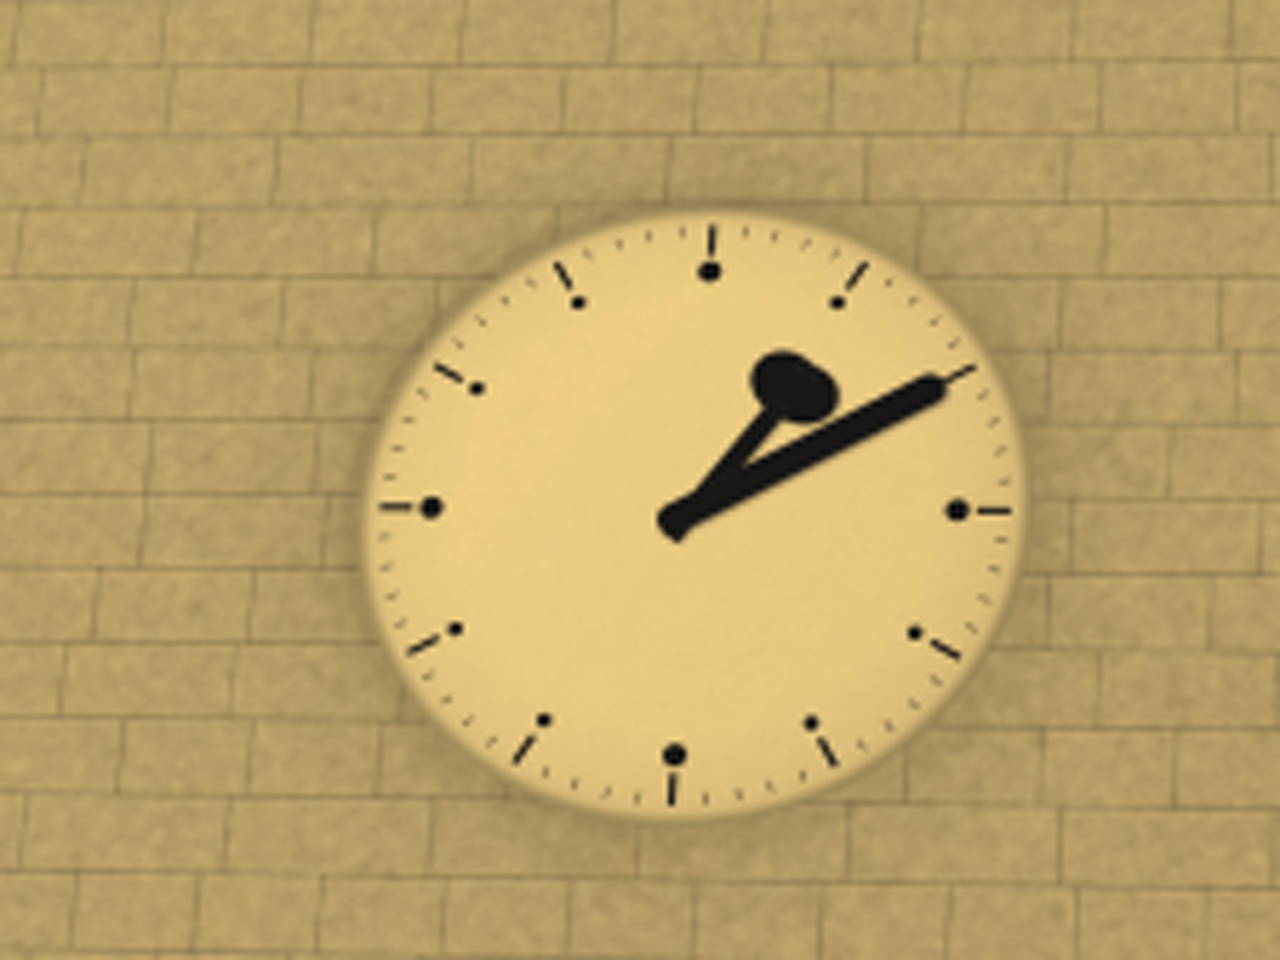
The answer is 1:10
